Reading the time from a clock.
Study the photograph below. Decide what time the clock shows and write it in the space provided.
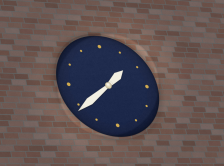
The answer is 1:39
